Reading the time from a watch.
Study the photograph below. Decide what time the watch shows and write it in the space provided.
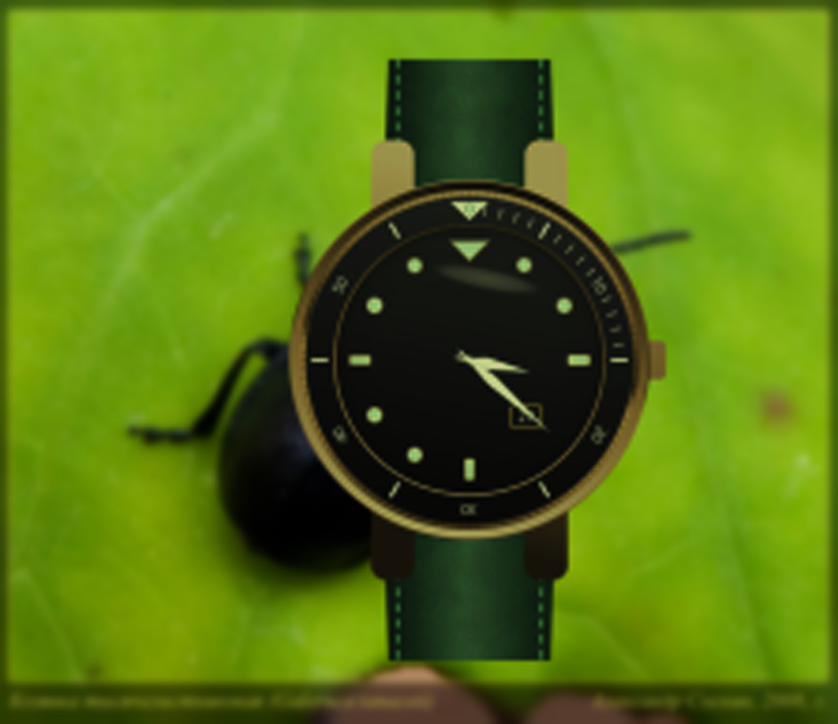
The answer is 3:22
